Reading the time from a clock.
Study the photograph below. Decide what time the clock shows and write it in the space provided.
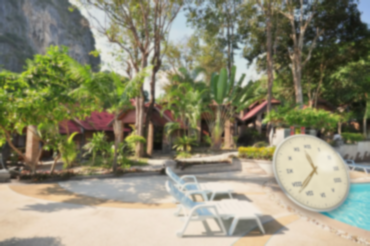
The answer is 11:38
